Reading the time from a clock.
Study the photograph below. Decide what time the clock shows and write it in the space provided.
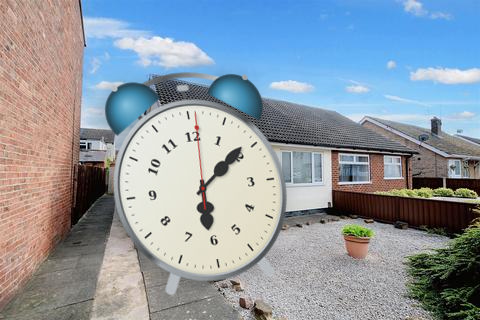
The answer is 6:09:01
